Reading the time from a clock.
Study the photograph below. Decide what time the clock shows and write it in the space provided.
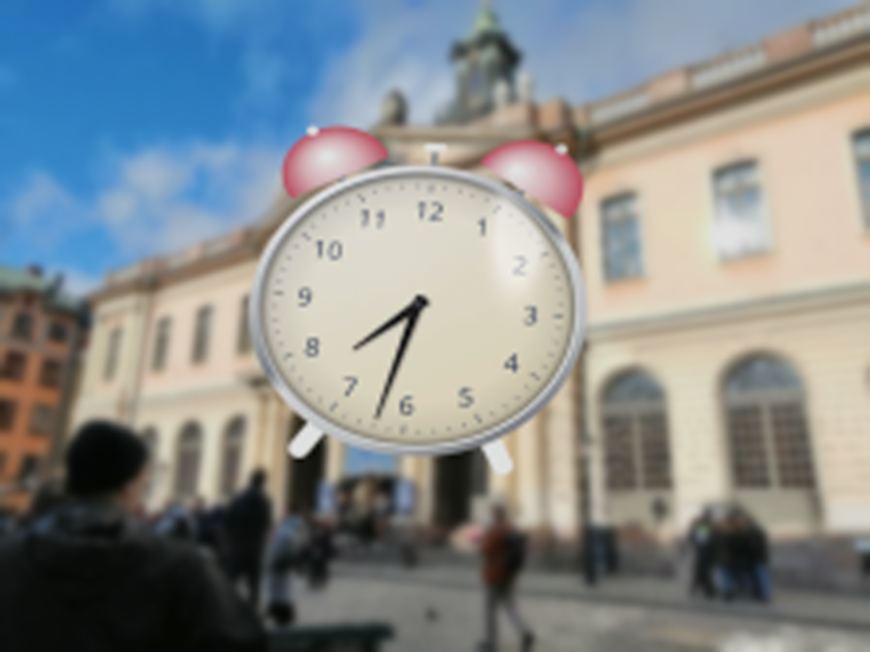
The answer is 7:32
